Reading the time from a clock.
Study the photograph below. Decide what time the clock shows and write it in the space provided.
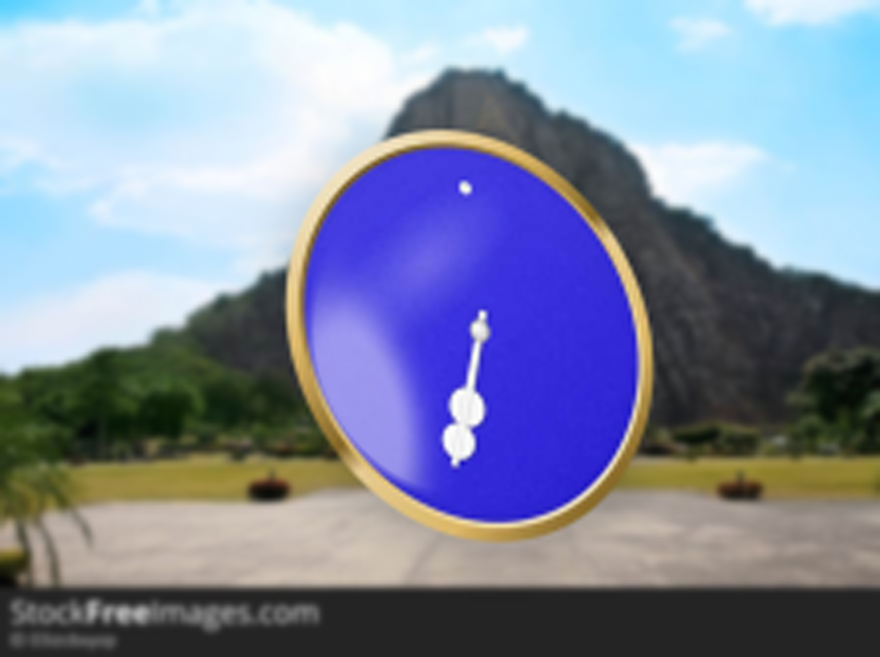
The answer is 6:33
